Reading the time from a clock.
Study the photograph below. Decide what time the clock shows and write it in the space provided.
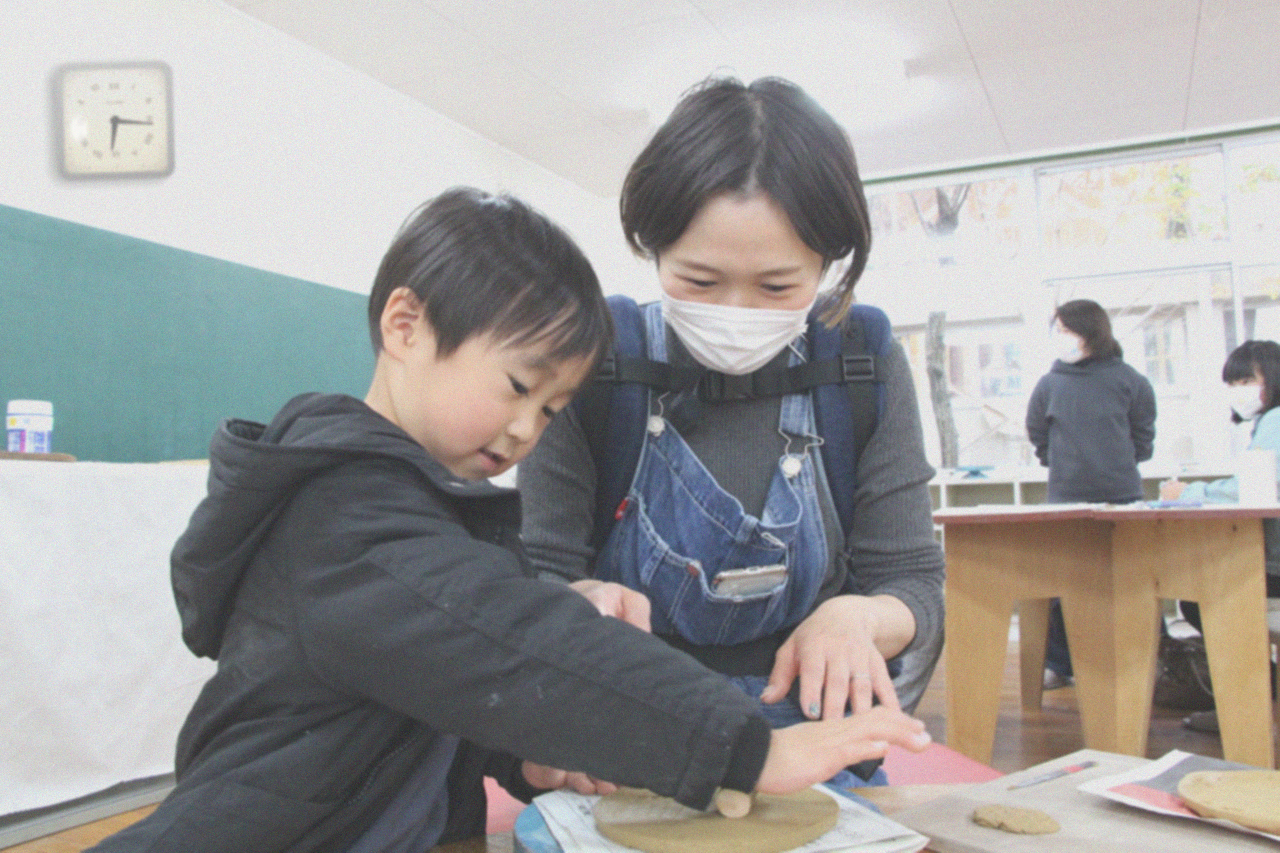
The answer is 6:16
